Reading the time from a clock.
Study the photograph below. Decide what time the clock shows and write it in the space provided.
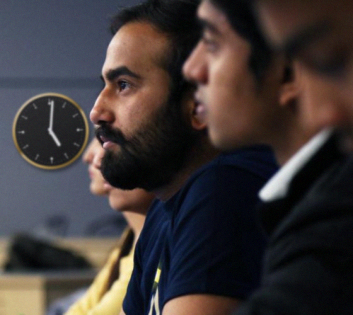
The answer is 5:01
